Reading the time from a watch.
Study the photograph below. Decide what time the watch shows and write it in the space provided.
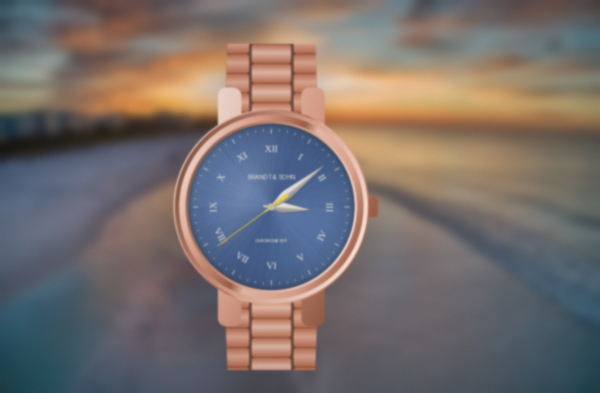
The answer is 3:08:39
